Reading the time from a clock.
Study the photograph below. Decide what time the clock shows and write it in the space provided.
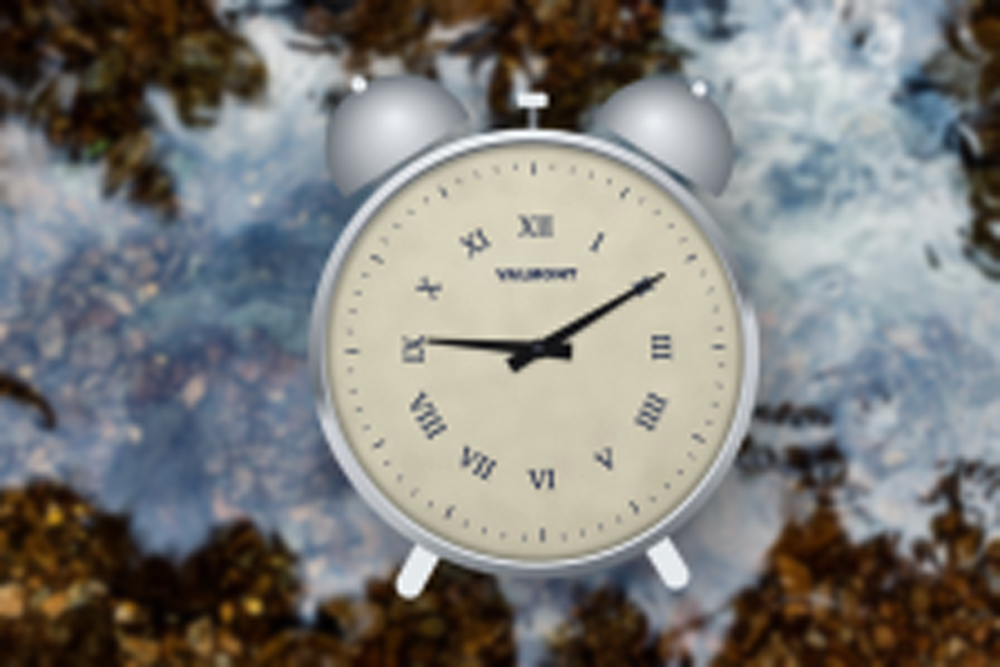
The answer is 9:10
